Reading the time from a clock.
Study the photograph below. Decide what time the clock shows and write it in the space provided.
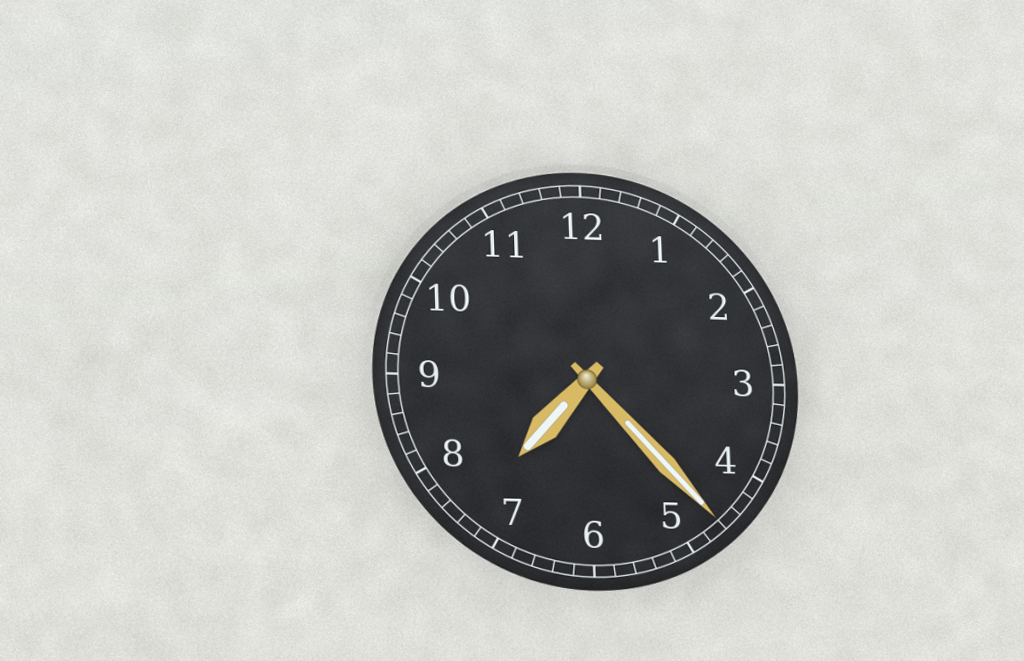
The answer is 7:23
